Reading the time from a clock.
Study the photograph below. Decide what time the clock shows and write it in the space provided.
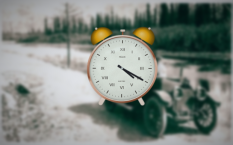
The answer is 4:20
